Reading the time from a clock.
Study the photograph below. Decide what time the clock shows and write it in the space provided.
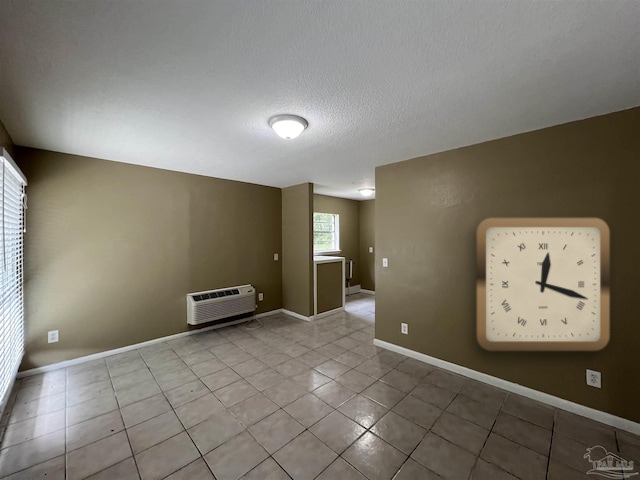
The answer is 12:18
